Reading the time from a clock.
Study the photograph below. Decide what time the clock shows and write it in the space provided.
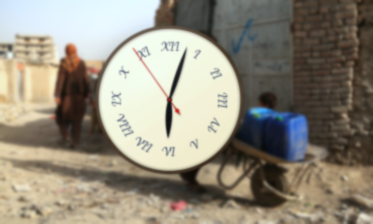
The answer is 6:02:54
